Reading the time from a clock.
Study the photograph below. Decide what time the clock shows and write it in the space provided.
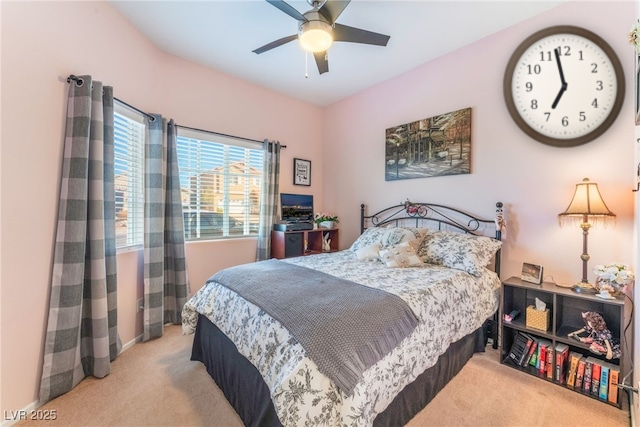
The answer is 6:58
